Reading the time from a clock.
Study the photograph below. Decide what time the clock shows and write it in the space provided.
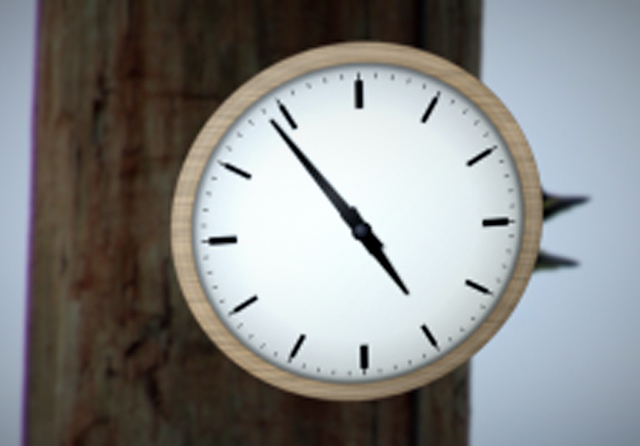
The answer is 4:54
